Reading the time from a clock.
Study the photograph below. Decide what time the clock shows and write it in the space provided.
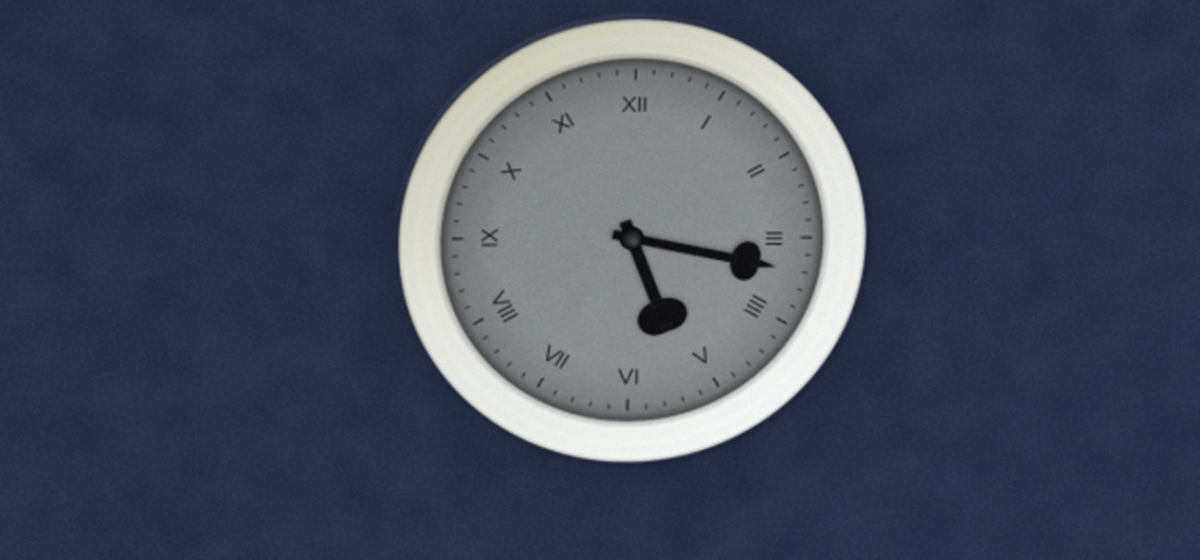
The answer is 5:17
